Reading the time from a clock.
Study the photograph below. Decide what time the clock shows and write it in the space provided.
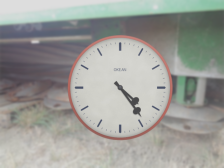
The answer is 4:24
